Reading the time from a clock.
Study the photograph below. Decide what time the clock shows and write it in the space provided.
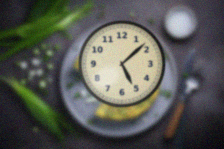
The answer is 5:08
